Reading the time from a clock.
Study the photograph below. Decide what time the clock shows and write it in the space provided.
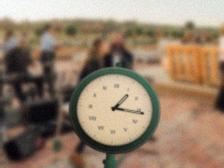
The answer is 1:16
